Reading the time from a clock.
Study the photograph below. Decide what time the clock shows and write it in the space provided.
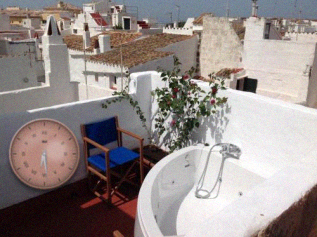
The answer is 6:29
